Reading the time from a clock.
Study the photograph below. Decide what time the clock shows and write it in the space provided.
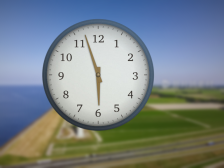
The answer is 5:57
